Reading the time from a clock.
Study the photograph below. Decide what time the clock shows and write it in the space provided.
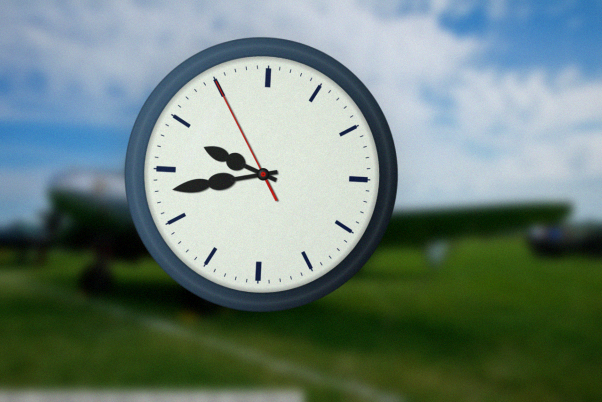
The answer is 9:42:55
